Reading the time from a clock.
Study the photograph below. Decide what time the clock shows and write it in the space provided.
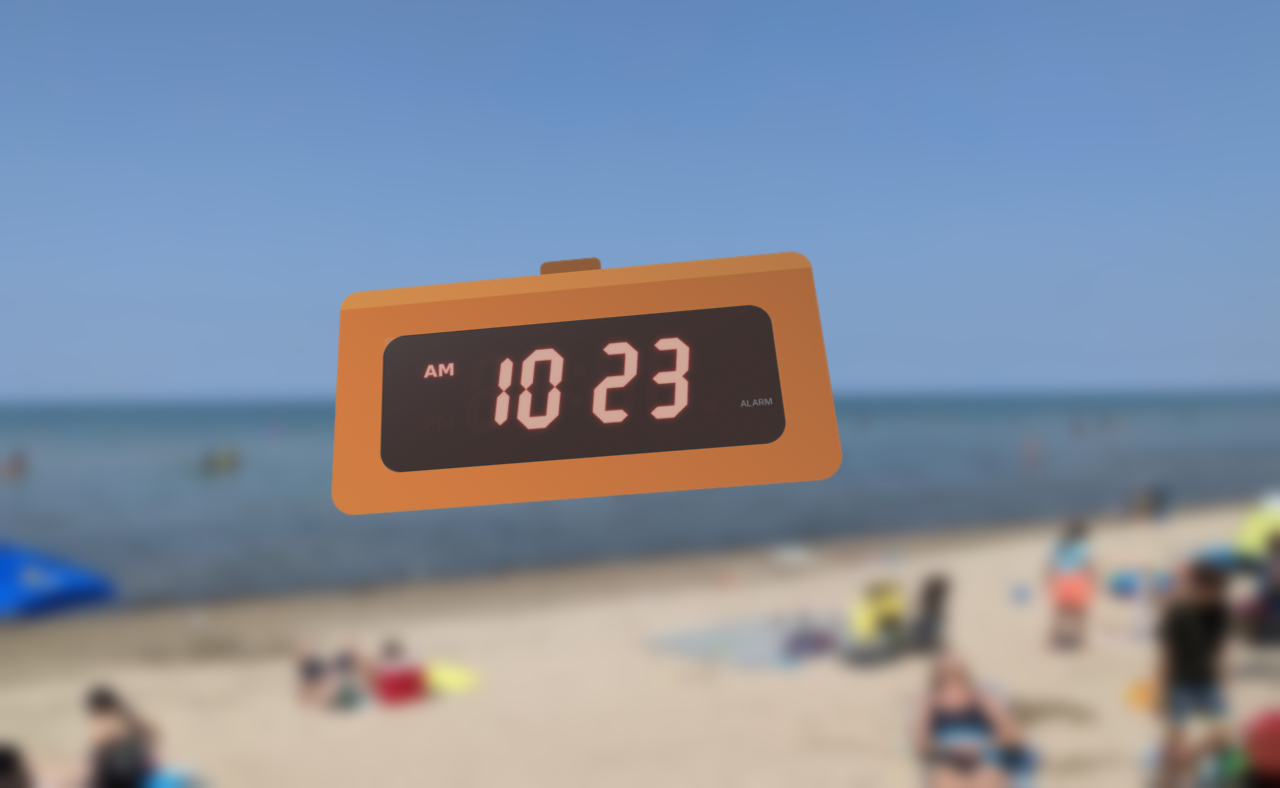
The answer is 10:23
